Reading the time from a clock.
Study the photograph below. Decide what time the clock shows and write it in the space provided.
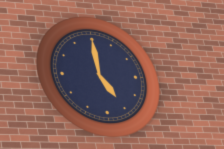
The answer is 5:00
